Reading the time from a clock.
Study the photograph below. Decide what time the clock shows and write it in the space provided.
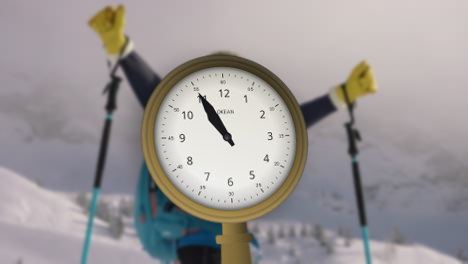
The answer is 10:55
